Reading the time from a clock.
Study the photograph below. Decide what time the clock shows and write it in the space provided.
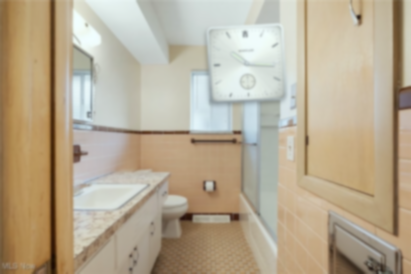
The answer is 10:16
